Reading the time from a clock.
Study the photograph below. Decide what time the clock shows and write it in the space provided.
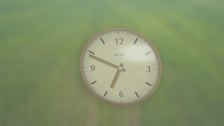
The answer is 6:49
